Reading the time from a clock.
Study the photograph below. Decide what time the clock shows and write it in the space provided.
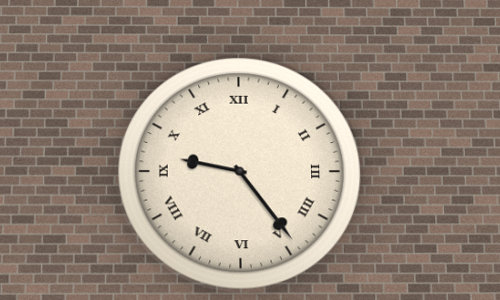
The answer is 9:24
